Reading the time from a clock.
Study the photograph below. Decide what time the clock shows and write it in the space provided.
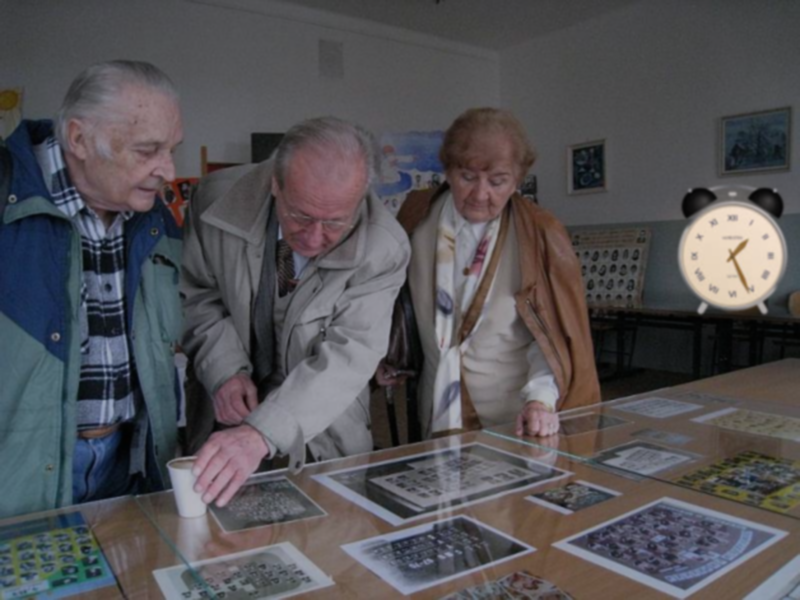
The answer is 1:26
